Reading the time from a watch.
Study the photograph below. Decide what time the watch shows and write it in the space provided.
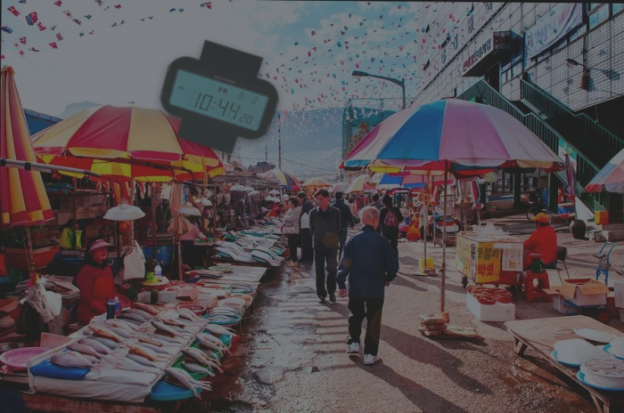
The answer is 10:44:20
